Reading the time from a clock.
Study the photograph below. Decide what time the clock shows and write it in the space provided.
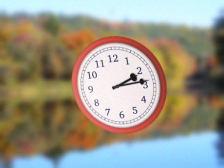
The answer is 2:14
